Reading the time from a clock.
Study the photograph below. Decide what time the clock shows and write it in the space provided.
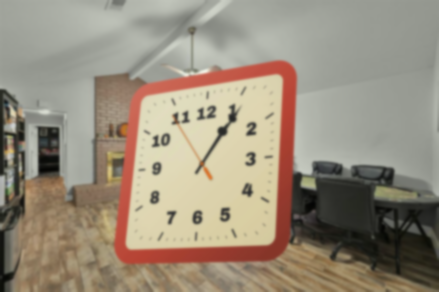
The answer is 1:05:54
